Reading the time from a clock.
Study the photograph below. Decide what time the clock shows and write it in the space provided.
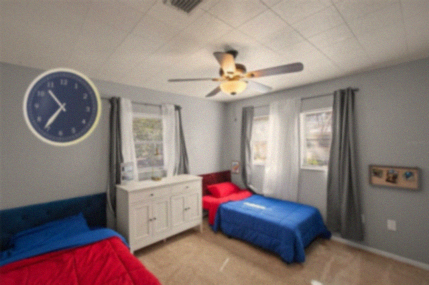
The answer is 10:36
